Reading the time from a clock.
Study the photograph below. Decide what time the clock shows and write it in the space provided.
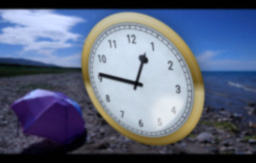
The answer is 12:46
